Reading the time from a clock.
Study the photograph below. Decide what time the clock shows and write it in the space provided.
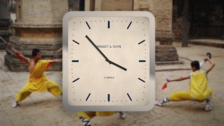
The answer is 3:53
